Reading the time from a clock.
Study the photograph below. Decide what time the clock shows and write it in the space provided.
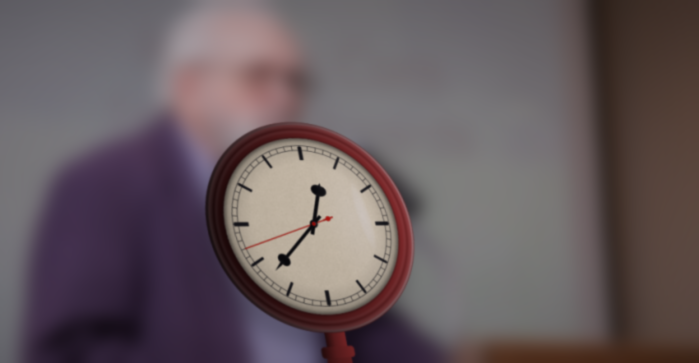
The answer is 12:37:42
